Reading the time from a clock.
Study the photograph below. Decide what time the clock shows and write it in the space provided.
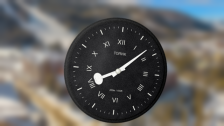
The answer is 8:08
